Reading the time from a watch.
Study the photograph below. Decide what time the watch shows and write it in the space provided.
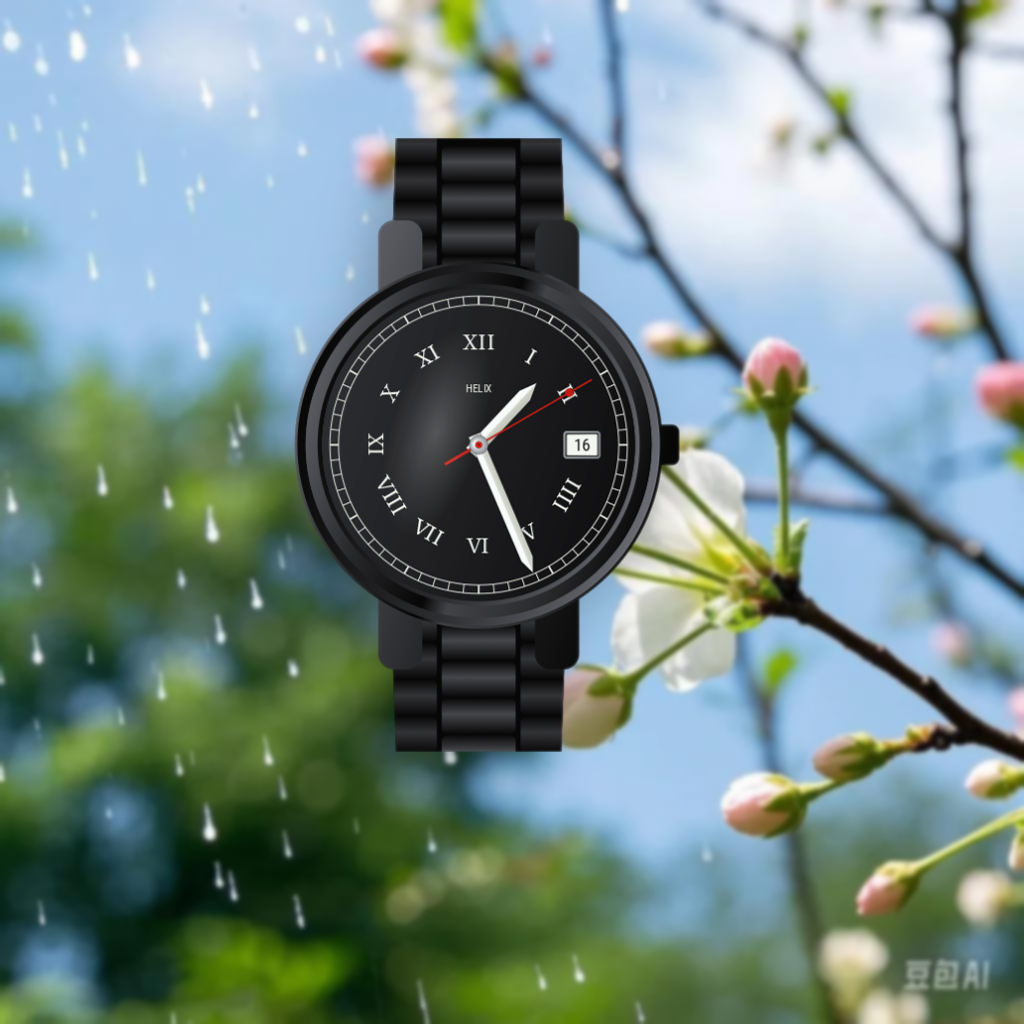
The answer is 1:26:10
